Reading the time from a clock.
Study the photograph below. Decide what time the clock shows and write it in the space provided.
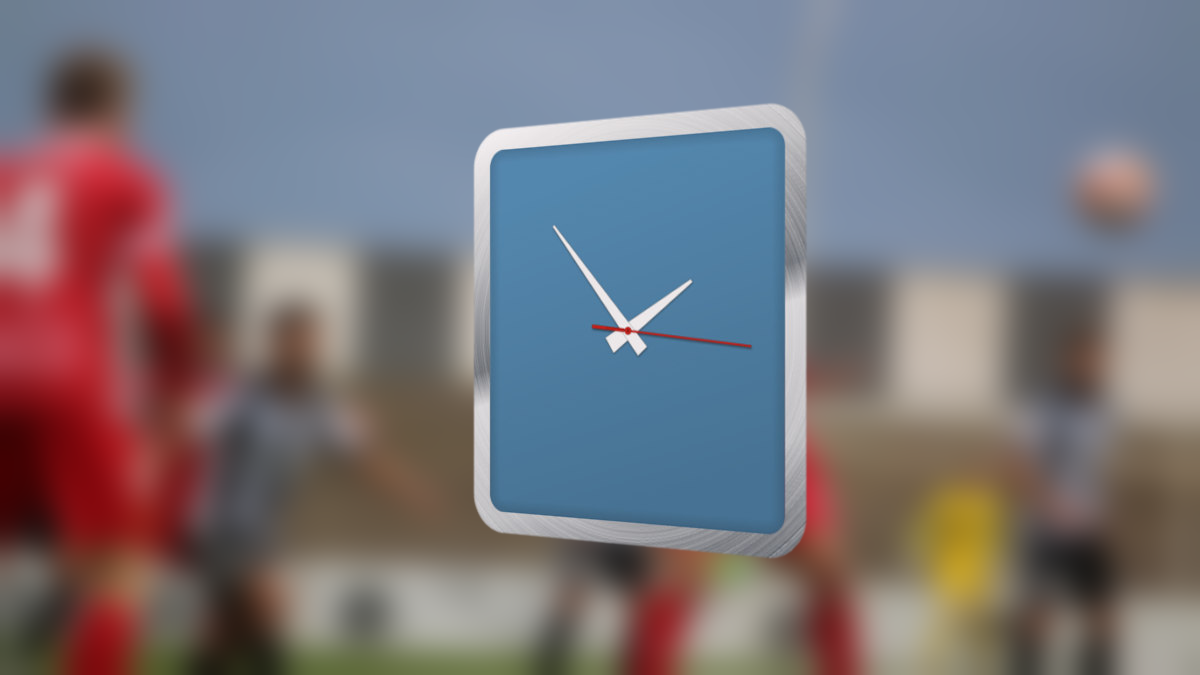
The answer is 1:53:16
